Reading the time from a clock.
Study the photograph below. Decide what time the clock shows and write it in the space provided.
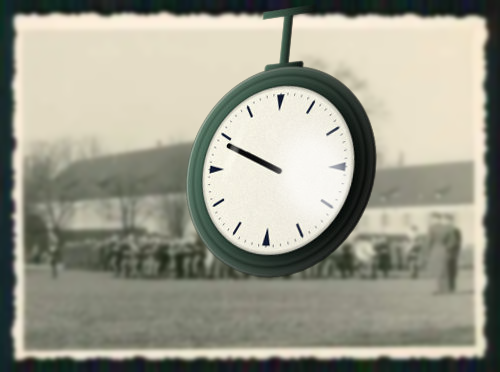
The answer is 9:49
